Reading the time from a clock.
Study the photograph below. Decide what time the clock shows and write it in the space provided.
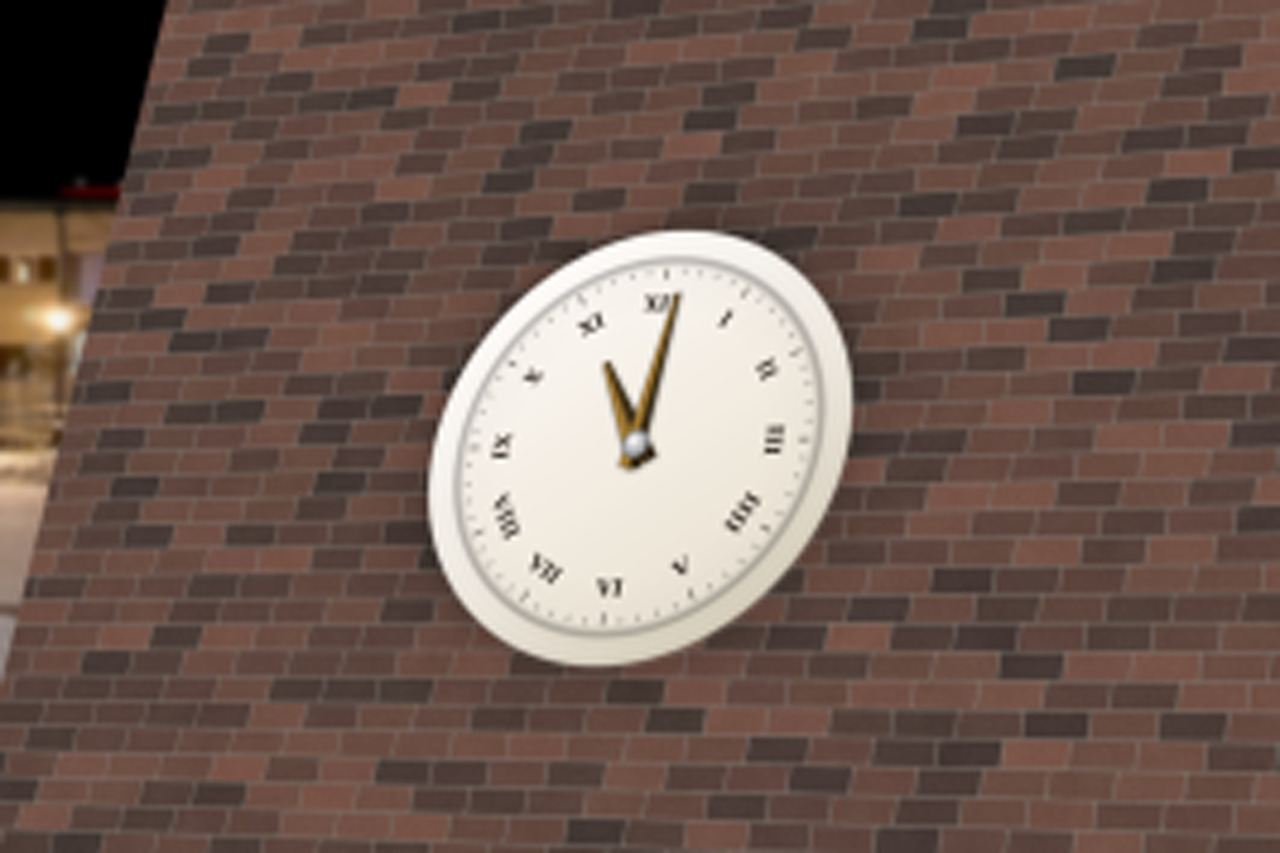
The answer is 11:01
